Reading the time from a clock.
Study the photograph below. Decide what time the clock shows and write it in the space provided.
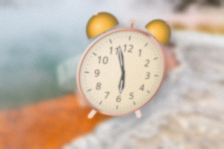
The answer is 5:57
